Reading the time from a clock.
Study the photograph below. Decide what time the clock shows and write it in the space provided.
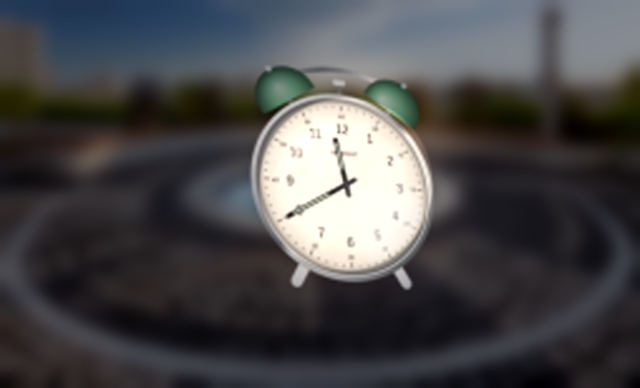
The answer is 11:40
